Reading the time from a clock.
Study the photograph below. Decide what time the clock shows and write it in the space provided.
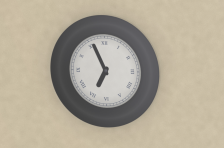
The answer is 6:56
